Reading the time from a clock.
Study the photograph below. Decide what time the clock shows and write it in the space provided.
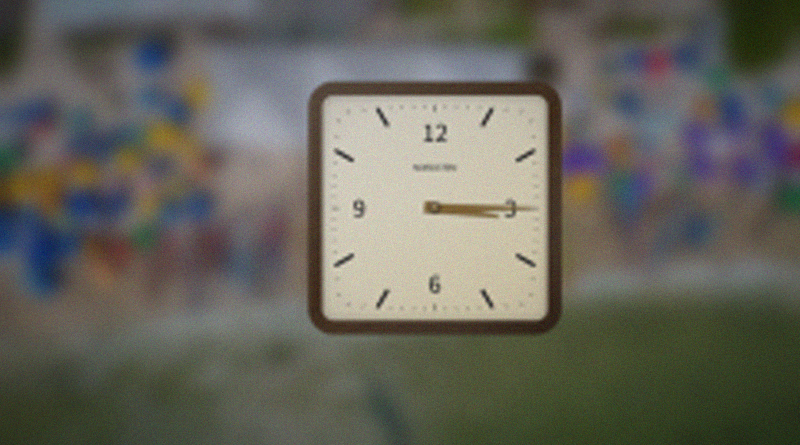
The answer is 3:15
